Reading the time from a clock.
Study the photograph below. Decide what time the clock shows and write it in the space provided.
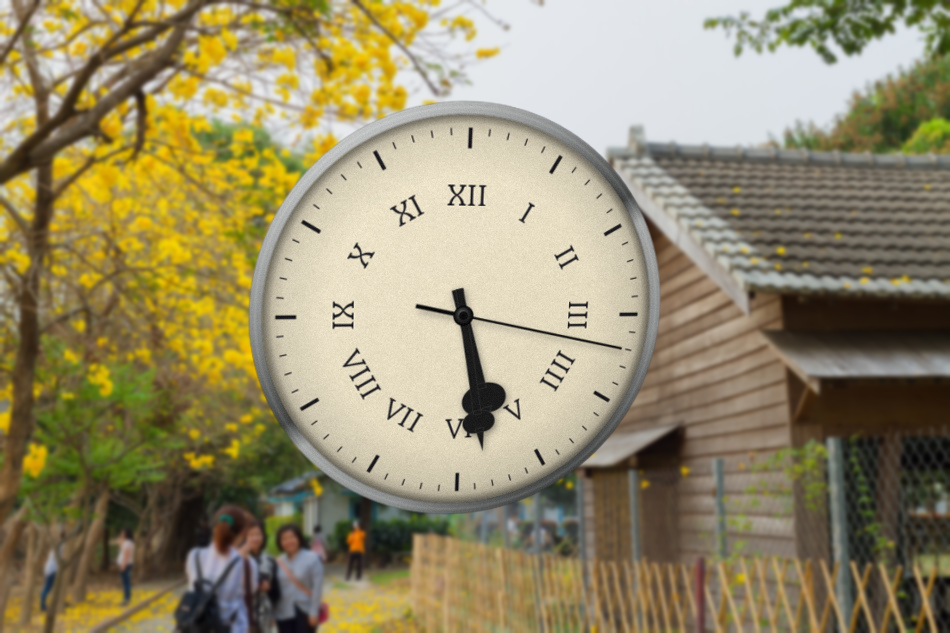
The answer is 5:28:17
